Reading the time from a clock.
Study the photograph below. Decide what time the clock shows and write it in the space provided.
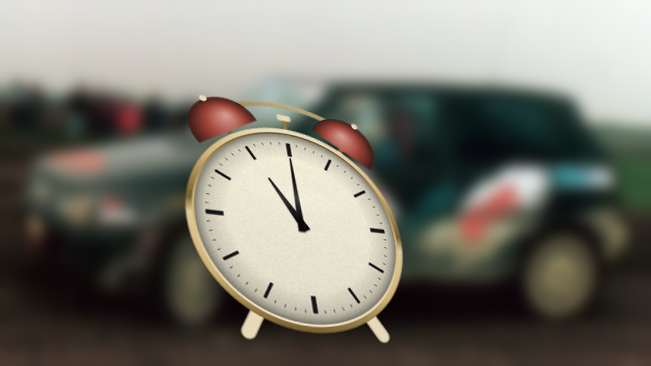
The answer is 11:00
